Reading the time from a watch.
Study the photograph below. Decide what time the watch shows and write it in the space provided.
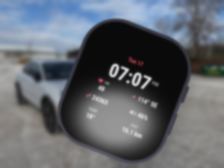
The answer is 7:07
